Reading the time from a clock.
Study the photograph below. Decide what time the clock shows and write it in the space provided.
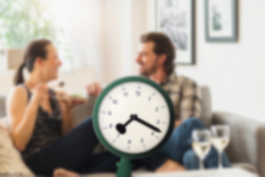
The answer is 7:18
